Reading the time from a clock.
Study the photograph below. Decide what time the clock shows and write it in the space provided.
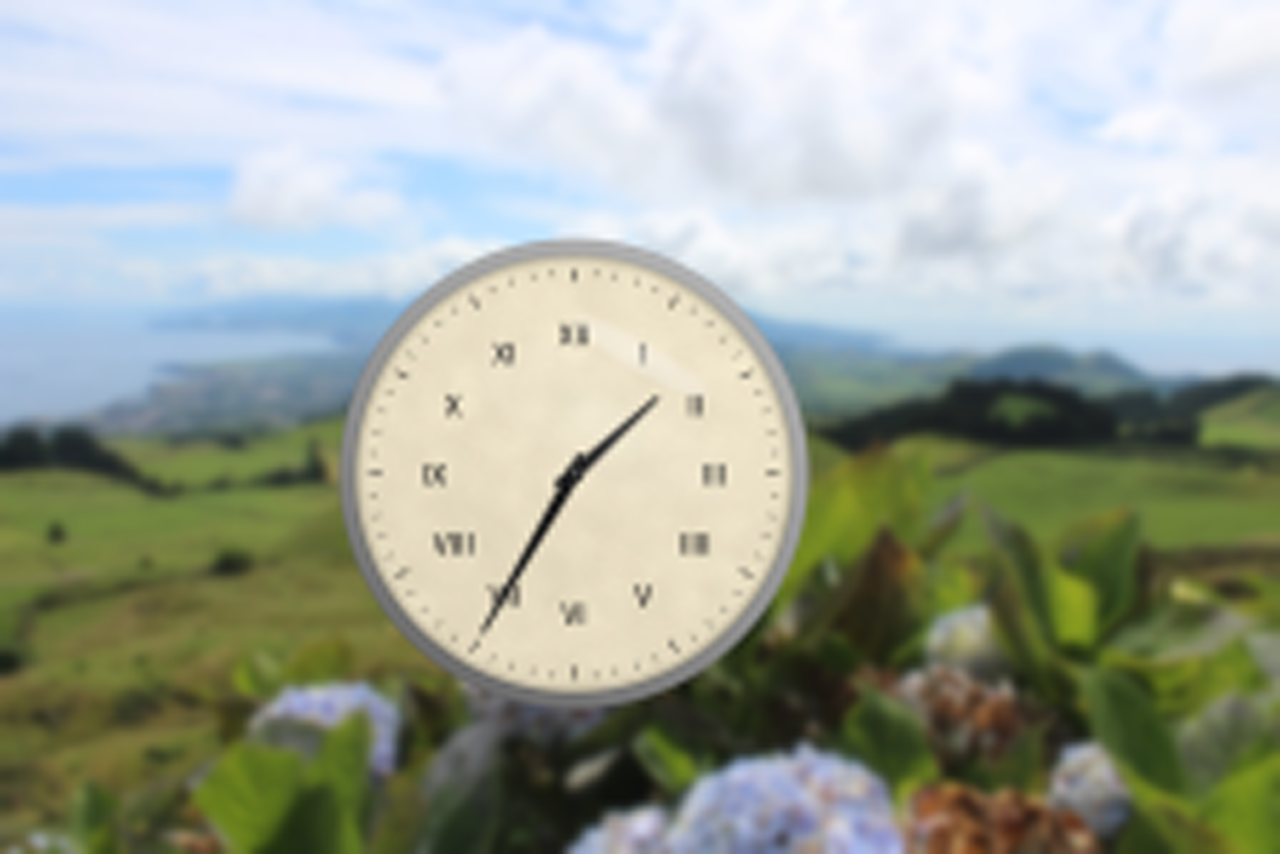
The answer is 1:35
